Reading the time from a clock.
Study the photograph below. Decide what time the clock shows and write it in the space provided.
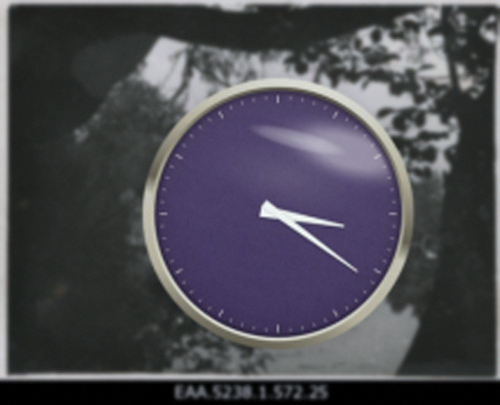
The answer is 3:21
